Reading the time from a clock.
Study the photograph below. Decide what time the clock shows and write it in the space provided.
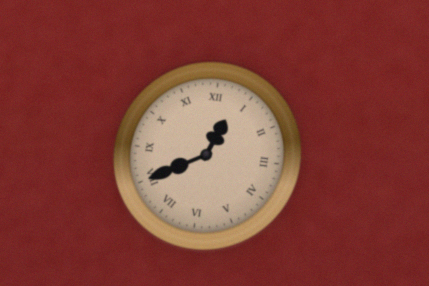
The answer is 12:40
